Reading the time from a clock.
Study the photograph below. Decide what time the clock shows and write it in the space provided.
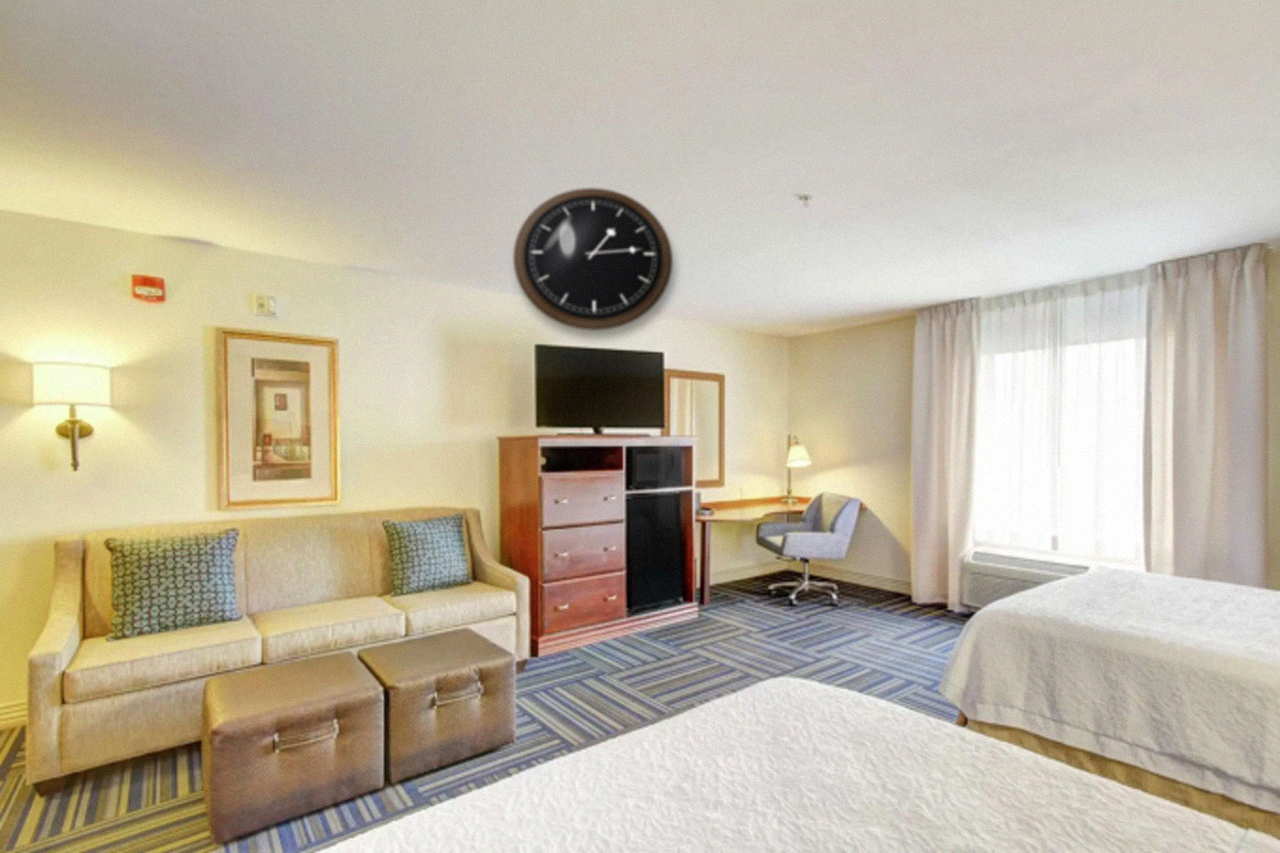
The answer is 1:14
